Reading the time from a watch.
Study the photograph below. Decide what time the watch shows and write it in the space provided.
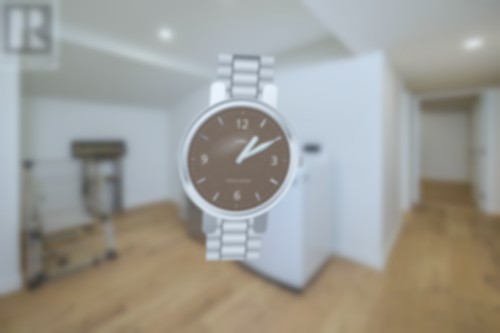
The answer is 1:10
